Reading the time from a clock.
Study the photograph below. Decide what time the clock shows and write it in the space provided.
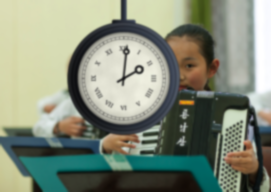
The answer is 2:01
